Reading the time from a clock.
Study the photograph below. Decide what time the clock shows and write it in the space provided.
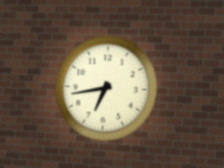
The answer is 6:43
